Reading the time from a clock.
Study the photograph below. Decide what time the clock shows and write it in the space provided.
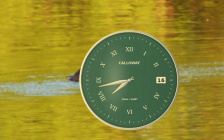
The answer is 7:43
